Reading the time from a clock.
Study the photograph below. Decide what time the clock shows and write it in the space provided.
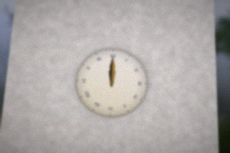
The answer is 12:00
